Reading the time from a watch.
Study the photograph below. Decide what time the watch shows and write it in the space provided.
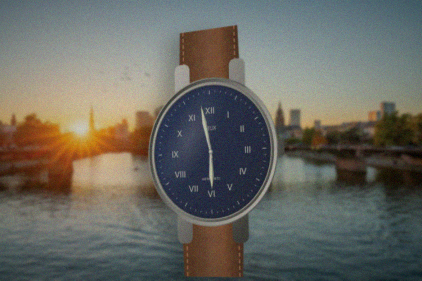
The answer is 5:58
